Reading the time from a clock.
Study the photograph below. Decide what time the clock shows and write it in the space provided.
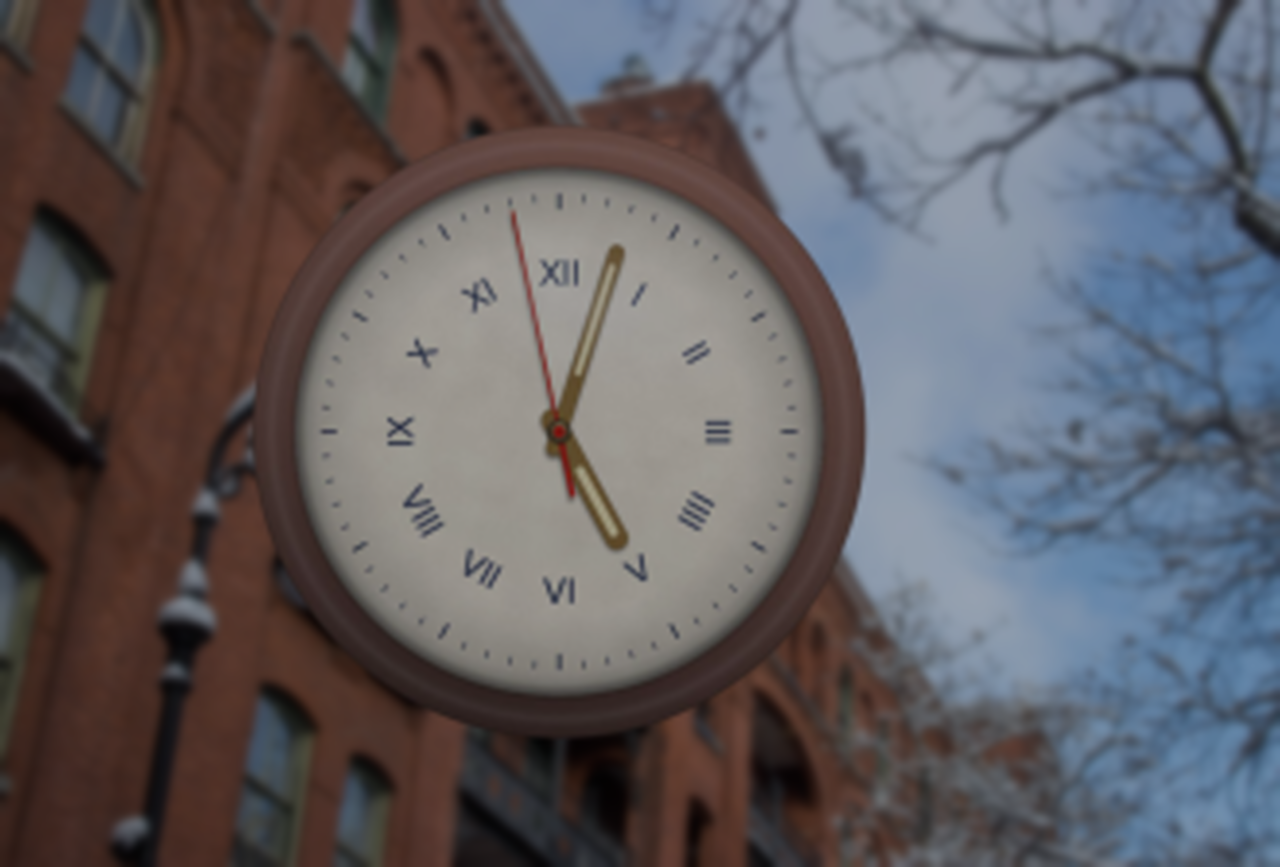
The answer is 5:02:58
